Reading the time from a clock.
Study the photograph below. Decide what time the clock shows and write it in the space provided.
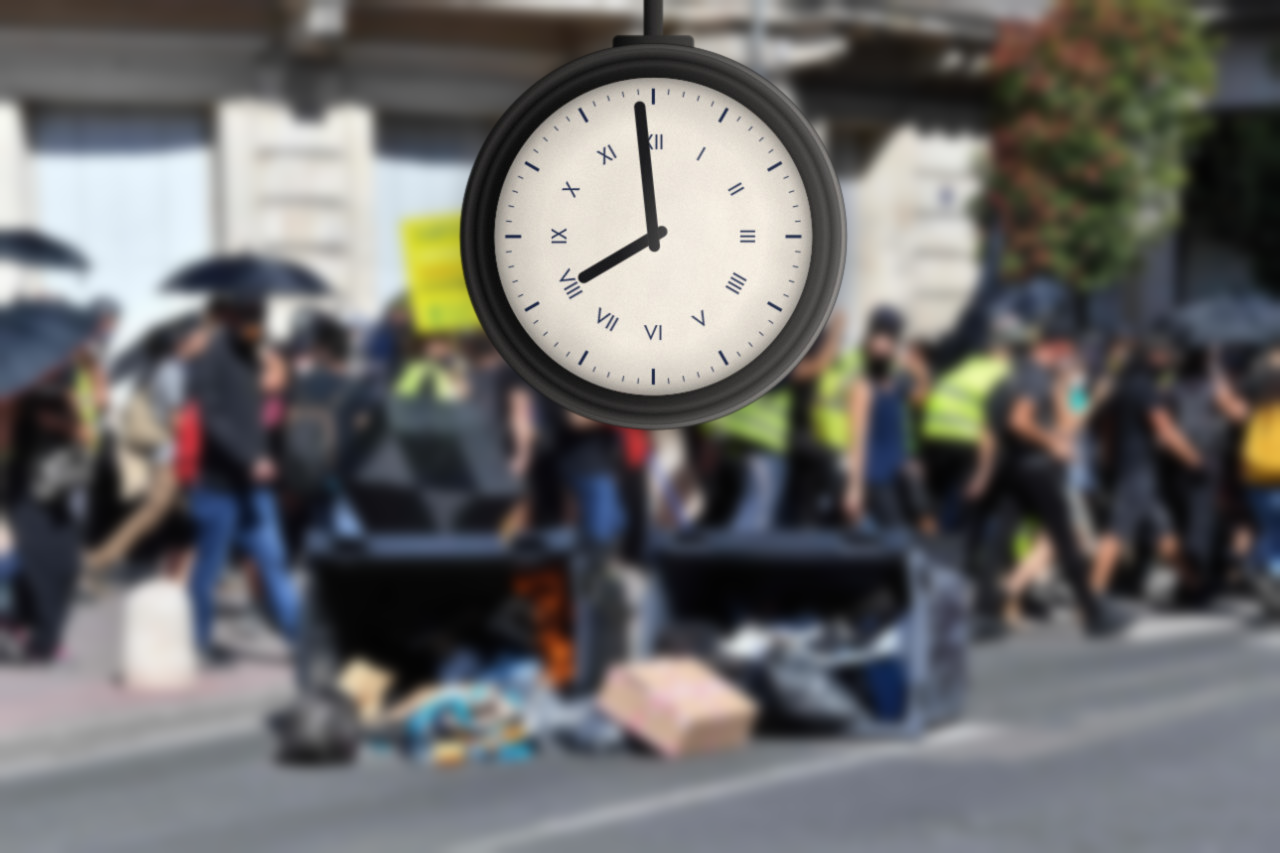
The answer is 7:59
